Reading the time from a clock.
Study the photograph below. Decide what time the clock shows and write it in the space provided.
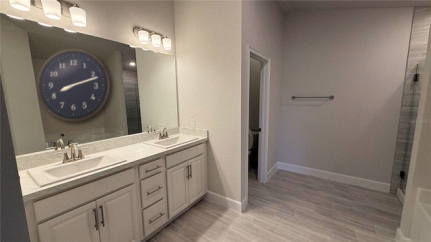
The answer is 8:12
